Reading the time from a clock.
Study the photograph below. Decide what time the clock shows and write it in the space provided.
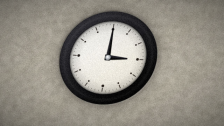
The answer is 3:00
